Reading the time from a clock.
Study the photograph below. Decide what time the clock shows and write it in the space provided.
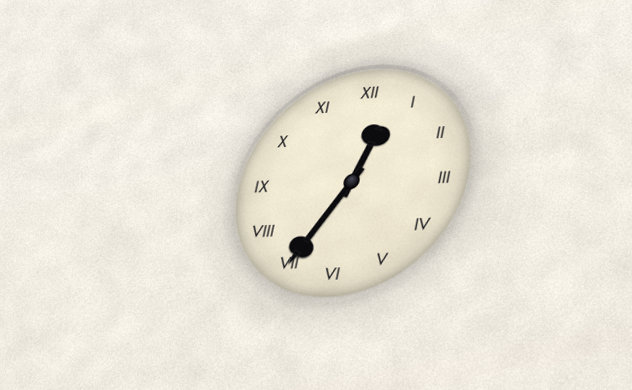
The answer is 12:35
